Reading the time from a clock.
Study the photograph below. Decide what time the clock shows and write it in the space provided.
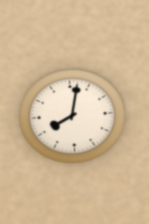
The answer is 8:02
